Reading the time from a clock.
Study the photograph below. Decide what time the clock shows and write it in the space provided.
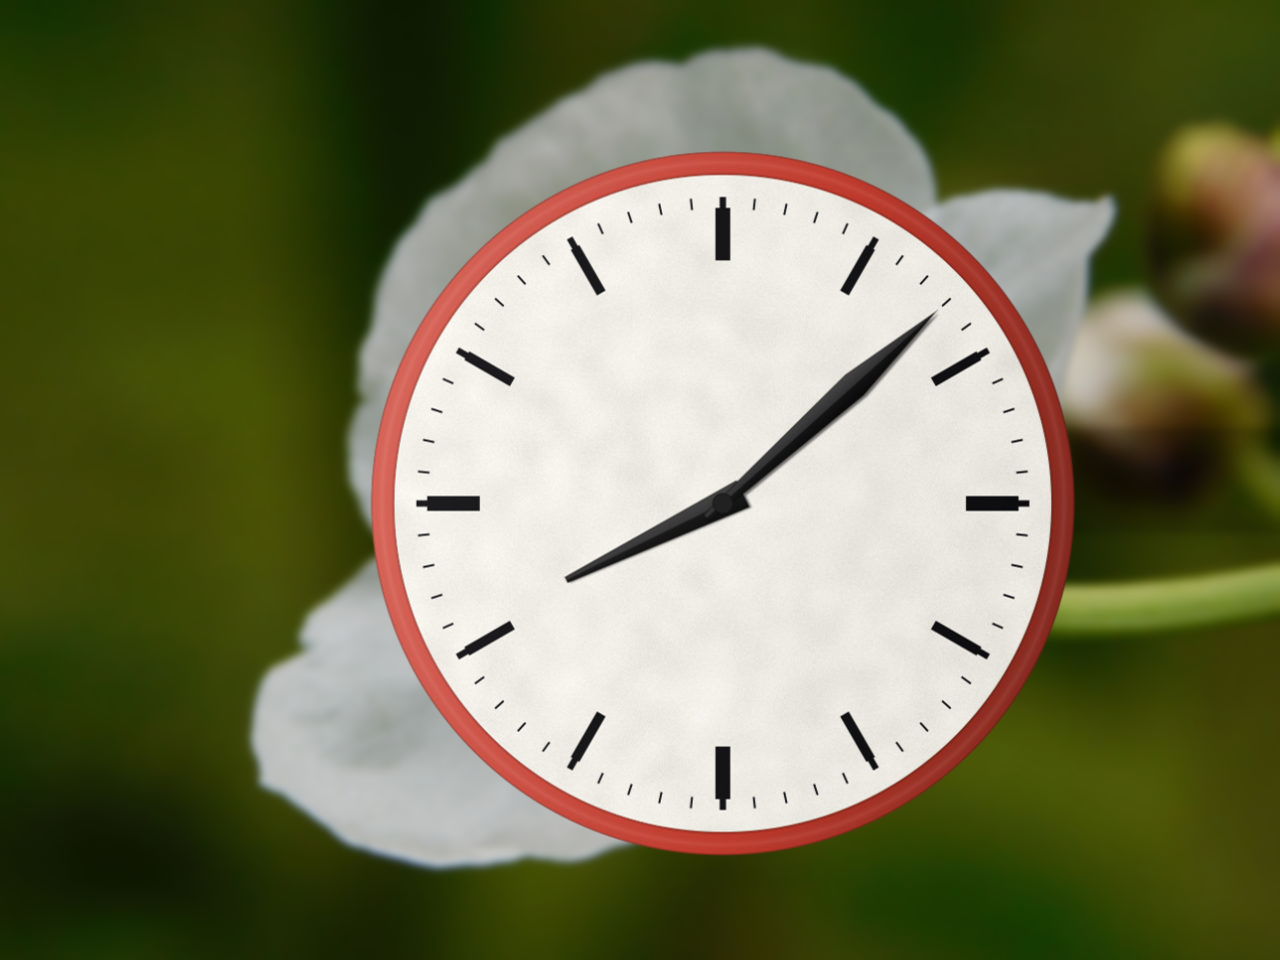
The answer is 8:08
